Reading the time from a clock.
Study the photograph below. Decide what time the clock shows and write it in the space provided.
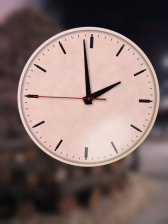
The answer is 1:58:45
